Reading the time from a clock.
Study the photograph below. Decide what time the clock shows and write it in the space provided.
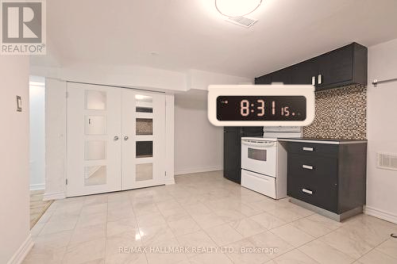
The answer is 8:31:15
